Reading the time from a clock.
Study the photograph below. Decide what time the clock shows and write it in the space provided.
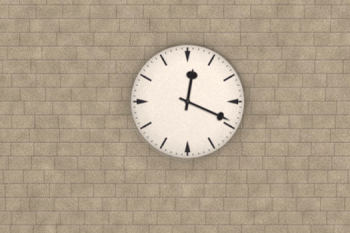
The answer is 12:19
